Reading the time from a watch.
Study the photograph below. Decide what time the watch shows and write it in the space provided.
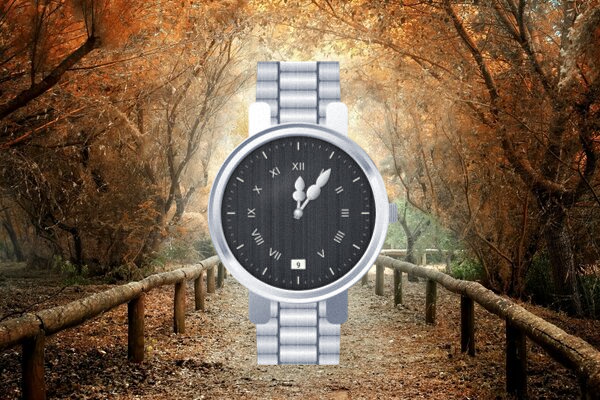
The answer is 12:06
